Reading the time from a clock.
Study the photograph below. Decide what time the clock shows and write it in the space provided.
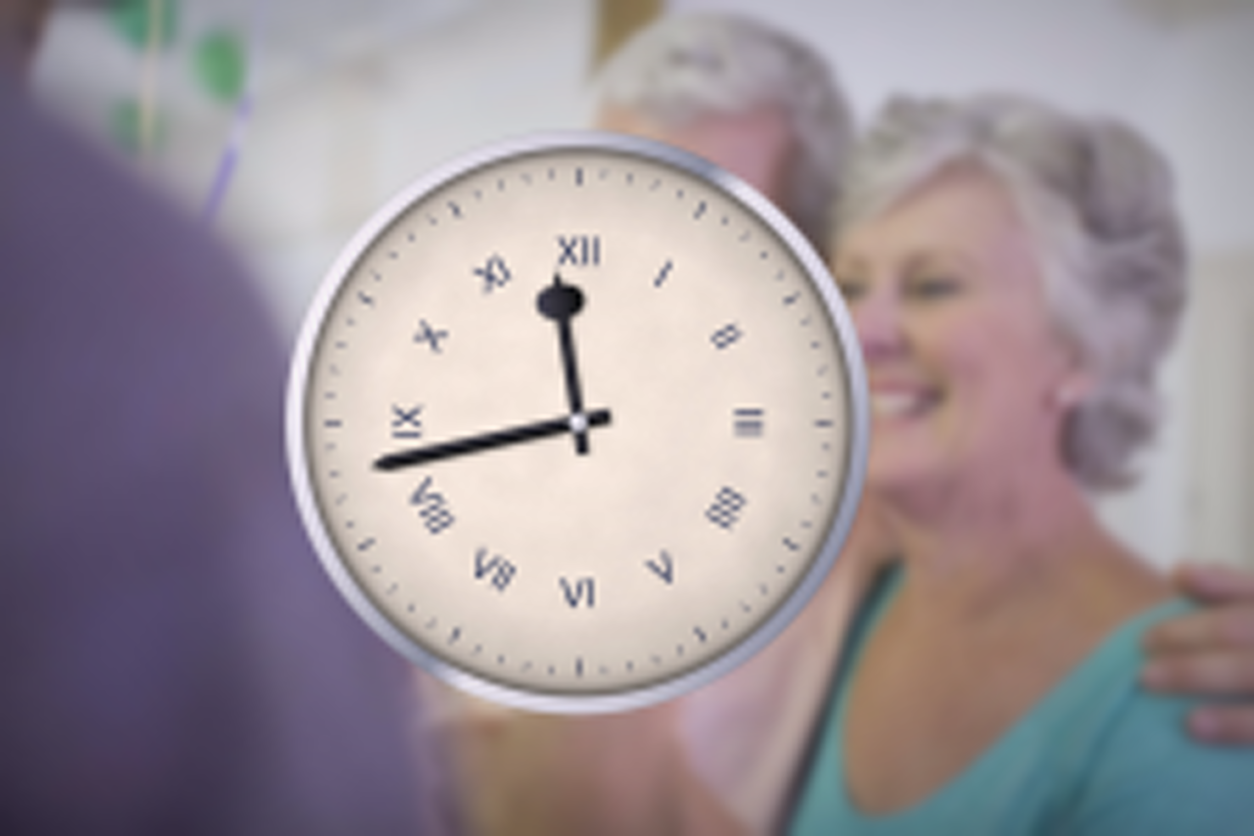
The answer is 11:43
